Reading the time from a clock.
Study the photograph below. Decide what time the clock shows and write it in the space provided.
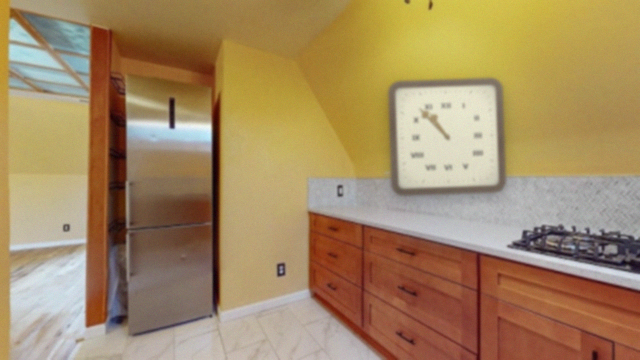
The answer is 10:53
